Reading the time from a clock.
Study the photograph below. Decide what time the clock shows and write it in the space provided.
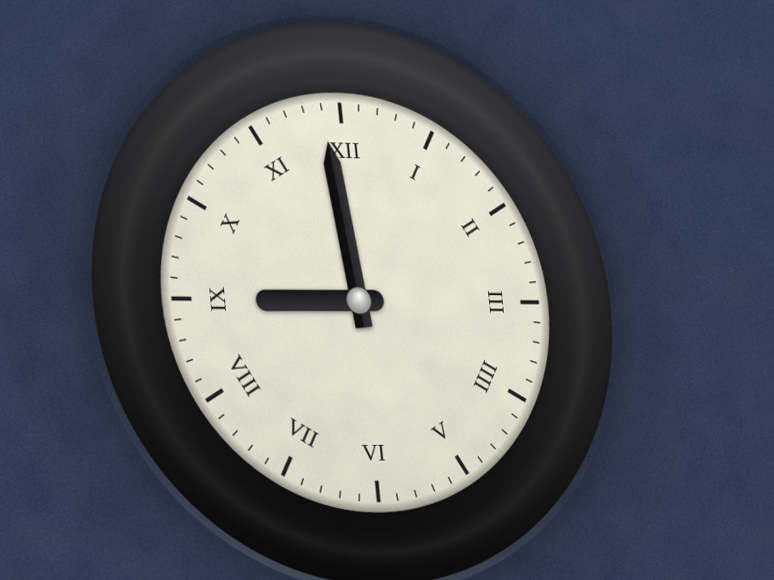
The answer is 8:59
